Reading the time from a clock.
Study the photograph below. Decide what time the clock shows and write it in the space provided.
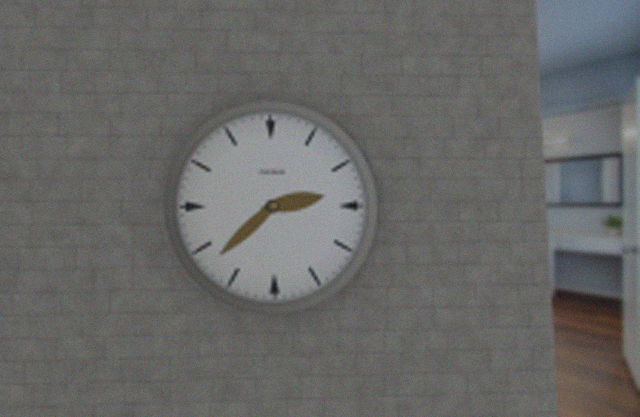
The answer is 2:38
